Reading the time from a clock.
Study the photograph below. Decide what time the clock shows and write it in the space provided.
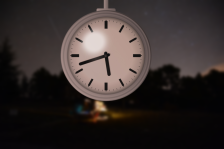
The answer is 5:42
